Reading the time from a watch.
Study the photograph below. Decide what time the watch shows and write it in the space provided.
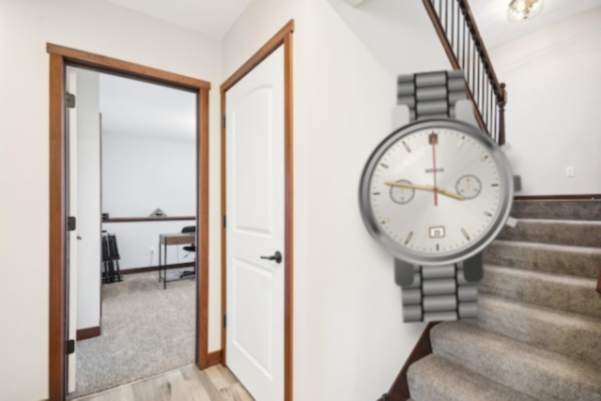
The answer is 3:47
